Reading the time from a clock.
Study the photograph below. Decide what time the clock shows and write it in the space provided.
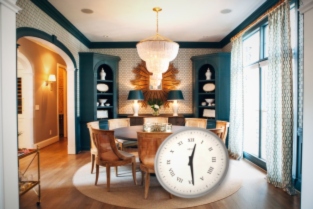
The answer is 12:29
